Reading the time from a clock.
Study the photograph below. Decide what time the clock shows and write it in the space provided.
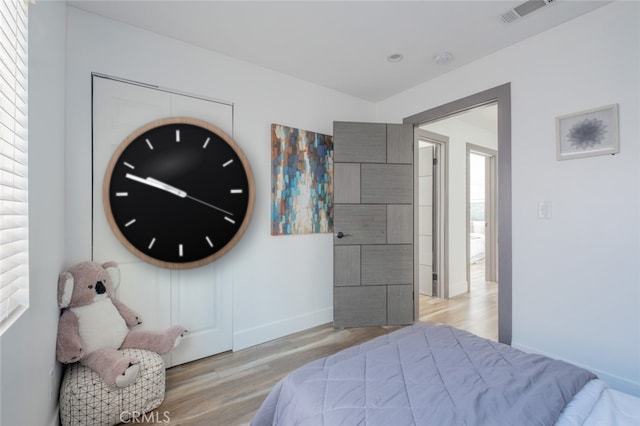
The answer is 9:48:19
